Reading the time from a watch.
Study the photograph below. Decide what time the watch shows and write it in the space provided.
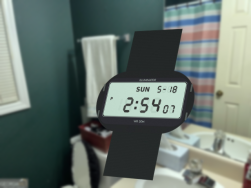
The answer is 2:54:07
